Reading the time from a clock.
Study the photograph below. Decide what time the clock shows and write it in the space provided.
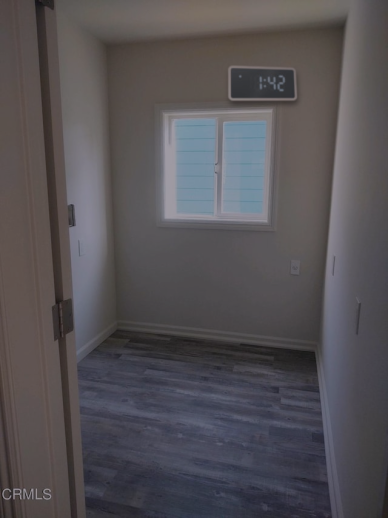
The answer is 1:42
